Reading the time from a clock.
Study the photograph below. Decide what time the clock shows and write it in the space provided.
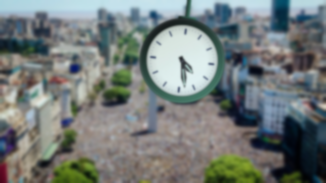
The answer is 4:28
